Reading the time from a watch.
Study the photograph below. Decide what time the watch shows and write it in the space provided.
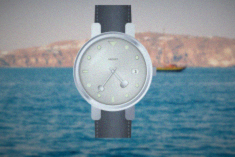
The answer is 4:36
